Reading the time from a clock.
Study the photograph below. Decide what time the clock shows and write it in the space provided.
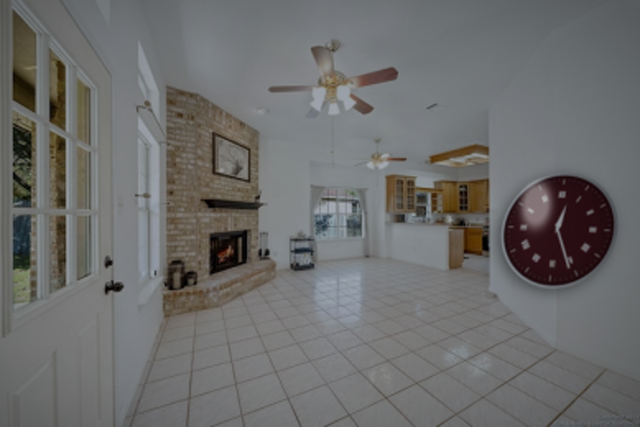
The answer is 12:26
